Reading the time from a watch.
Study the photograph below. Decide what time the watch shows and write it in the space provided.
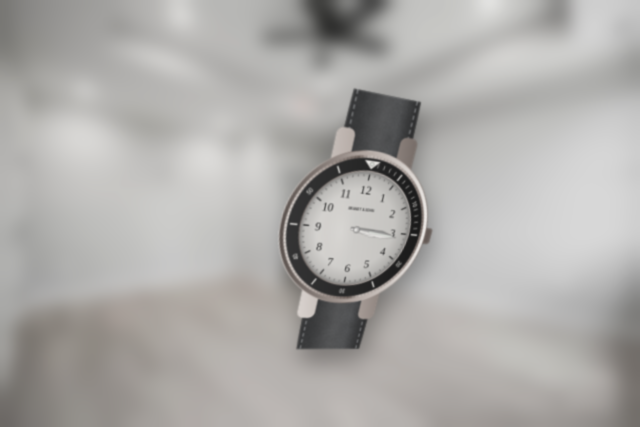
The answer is 3:16
